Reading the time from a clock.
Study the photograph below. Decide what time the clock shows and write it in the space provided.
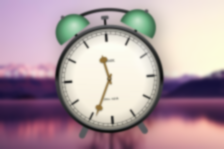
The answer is 11:34
